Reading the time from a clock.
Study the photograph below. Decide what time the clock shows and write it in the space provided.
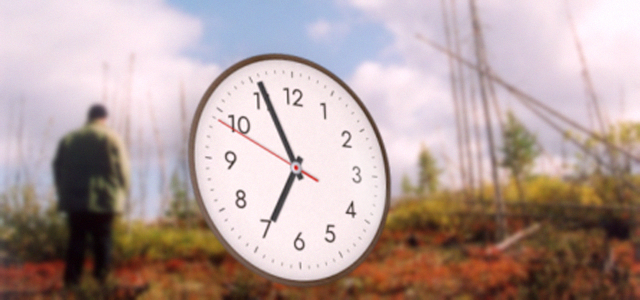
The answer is 6:55:49
